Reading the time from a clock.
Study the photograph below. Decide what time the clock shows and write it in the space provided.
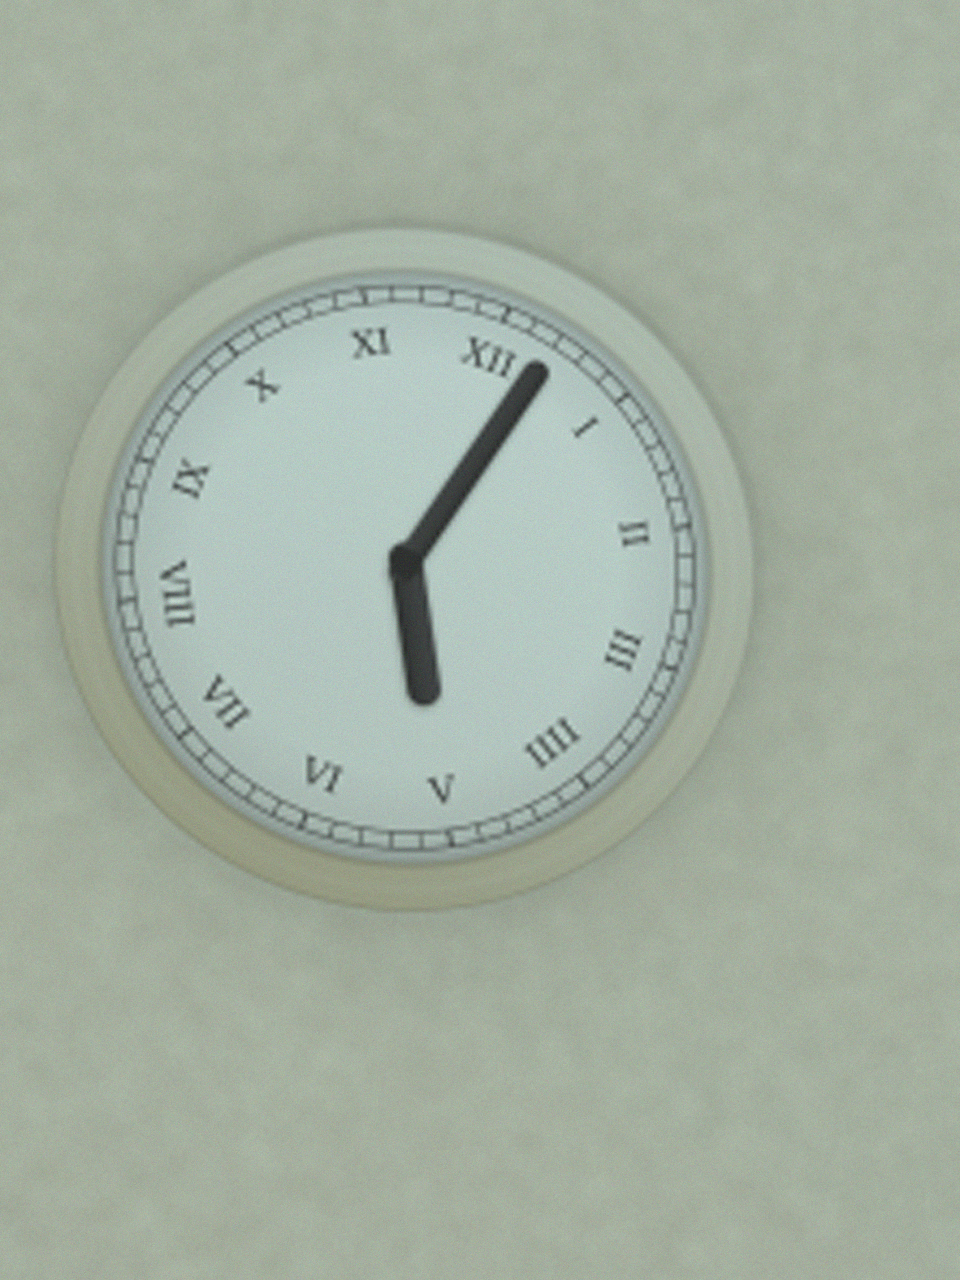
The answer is 5:02
